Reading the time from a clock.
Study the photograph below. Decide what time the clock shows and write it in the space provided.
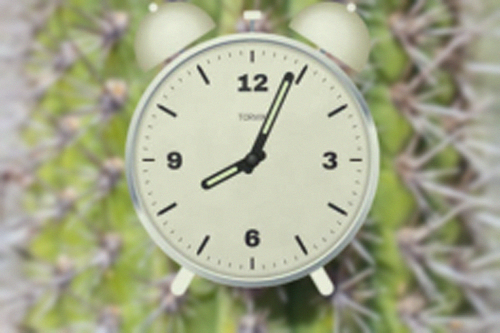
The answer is 8:04
